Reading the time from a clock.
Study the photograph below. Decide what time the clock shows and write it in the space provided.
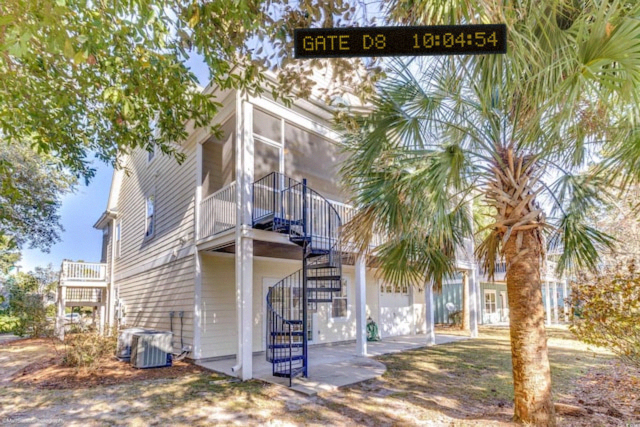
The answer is 10:04:54
